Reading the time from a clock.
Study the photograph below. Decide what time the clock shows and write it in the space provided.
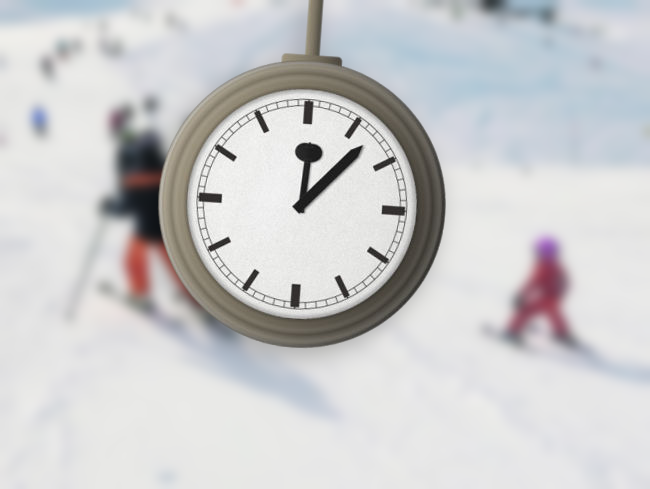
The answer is 12:07
